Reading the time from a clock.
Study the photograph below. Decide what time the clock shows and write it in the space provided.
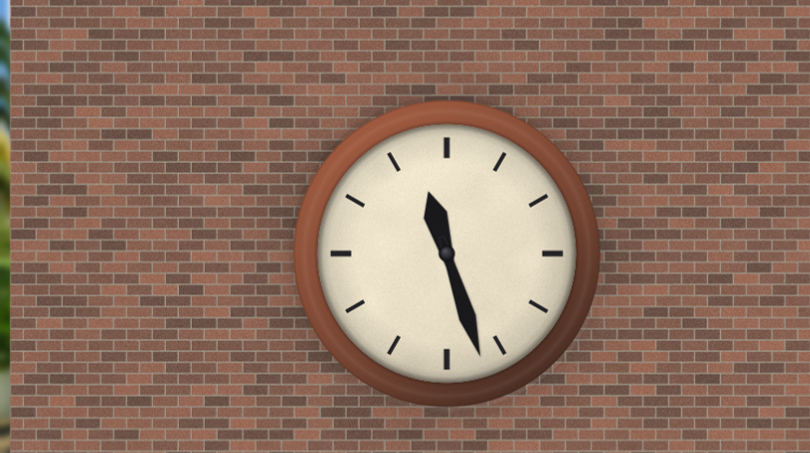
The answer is 11:27
